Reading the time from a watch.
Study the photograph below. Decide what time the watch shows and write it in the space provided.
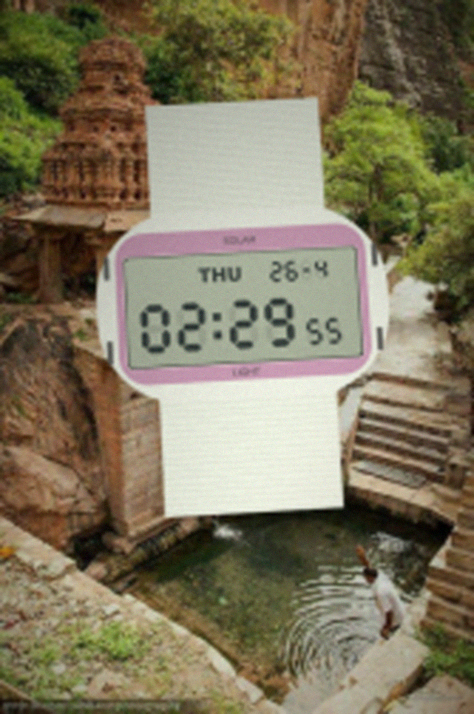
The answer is 2:29:55
